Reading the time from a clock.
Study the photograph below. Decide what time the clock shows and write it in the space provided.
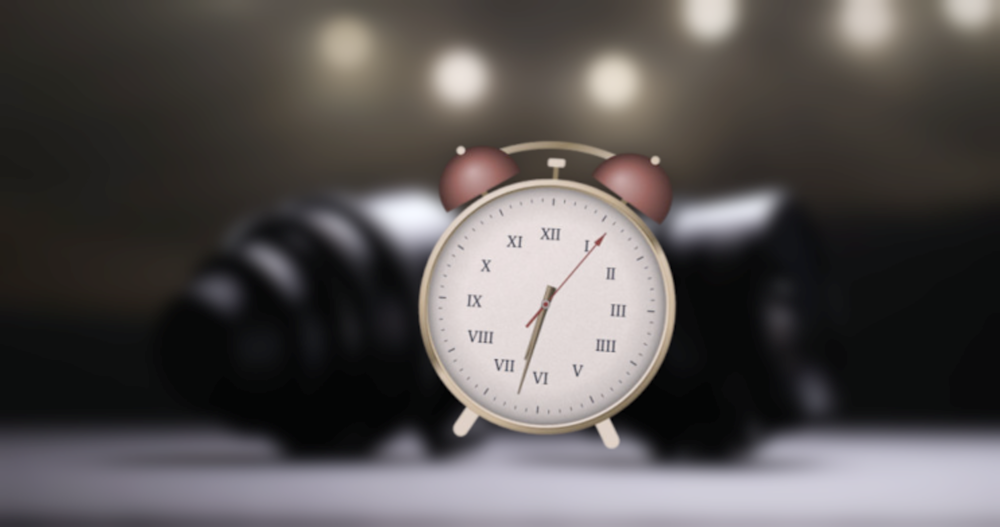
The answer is 6:32:06
